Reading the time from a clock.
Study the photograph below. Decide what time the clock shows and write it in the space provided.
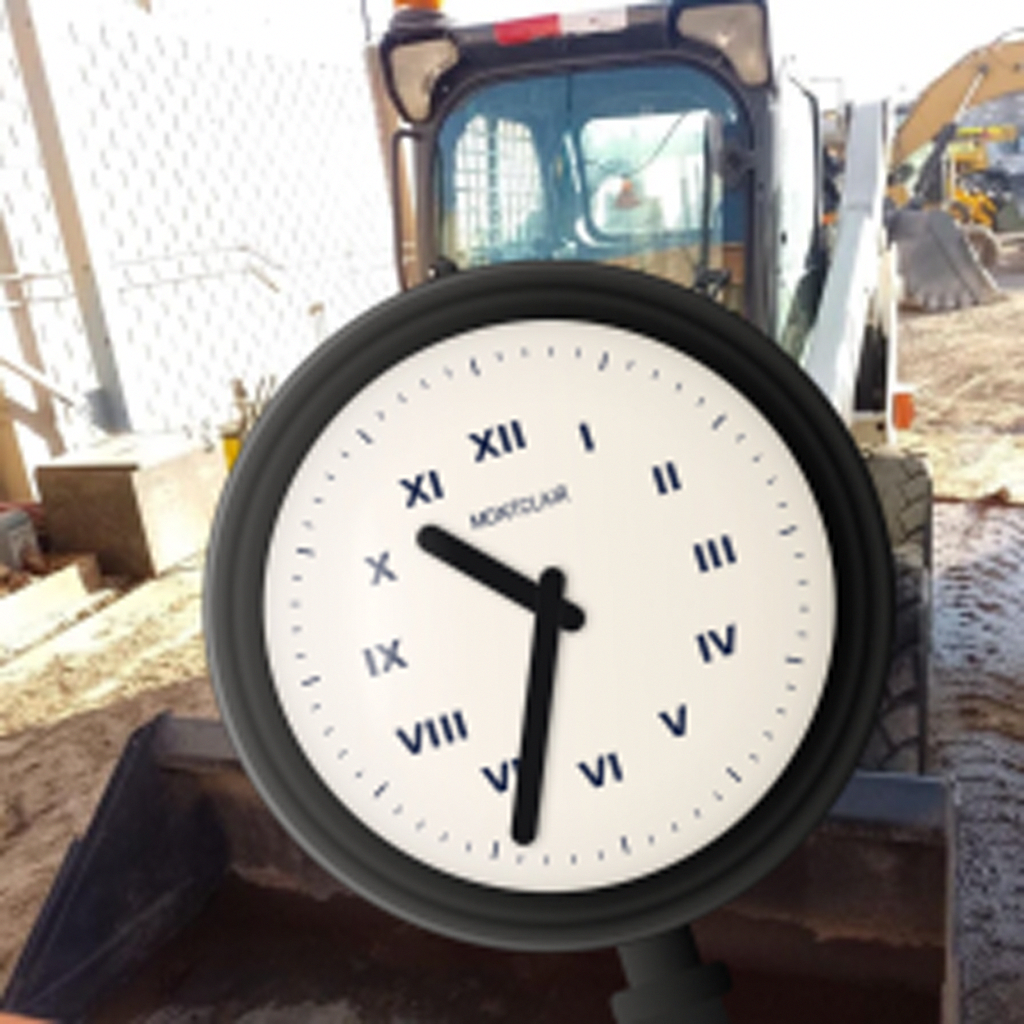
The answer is 10:34
